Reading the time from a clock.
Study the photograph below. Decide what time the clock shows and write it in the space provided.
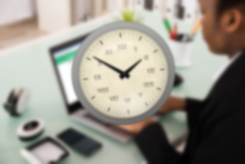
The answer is 1:51
